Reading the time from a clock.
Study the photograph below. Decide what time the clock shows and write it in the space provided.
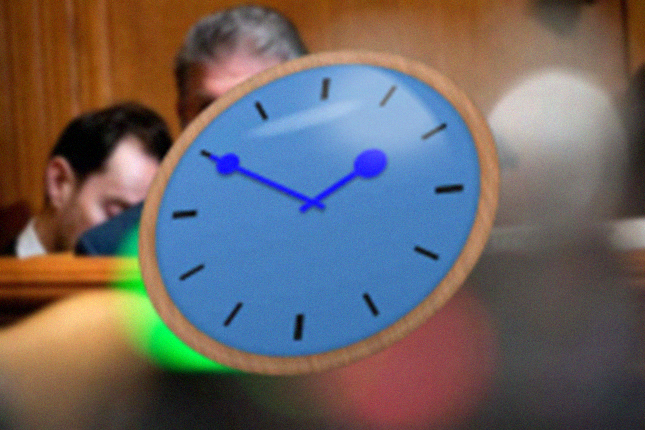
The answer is 1:50
